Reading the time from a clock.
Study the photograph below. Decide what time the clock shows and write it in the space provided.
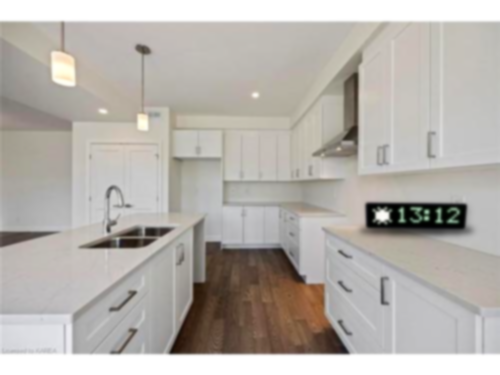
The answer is 13:12
